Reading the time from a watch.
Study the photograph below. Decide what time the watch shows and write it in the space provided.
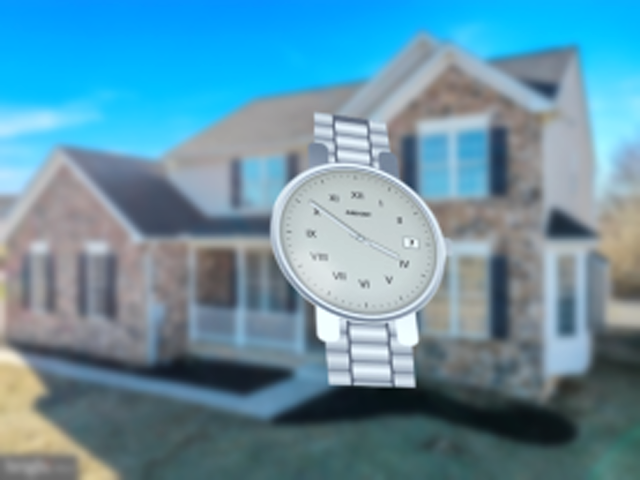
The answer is 3:51
